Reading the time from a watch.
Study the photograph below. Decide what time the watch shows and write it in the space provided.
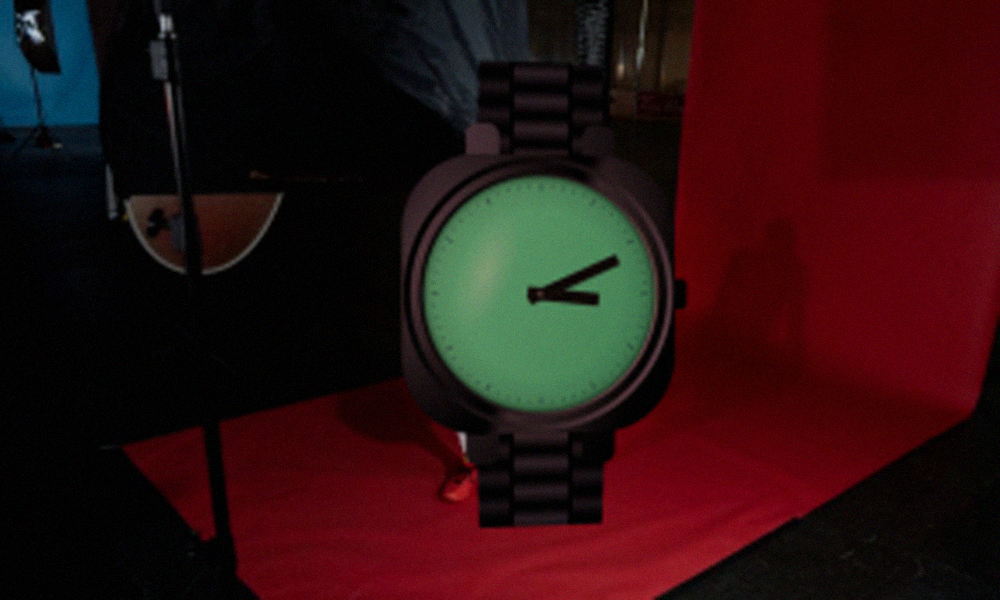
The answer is 3:11
